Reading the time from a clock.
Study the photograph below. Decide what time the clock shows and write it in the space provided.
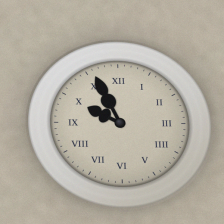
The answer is 9:56
